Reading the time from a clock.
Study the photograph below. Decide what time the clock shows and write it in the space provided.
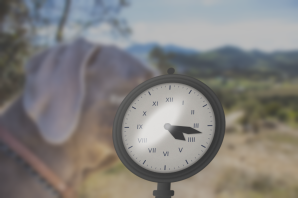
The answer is 4:17
